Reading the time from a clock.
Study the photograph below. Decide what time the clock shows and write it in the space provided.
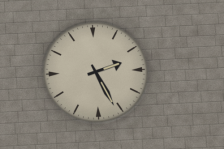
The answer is 2:26
